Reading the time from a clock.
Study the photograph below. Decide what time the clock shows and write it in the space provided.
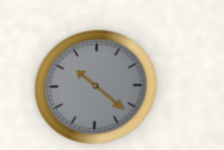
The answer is 10:22
